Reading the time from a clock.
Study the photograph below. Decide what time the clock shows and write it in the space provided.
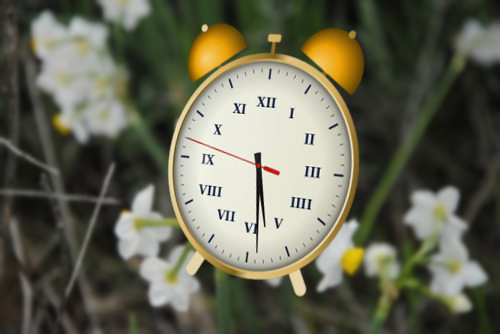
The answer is 5:28:47
